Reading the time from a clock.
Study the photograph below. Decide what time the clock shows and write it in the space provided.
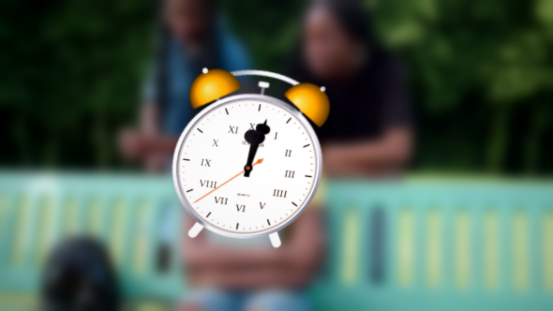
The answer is 12:01:38
